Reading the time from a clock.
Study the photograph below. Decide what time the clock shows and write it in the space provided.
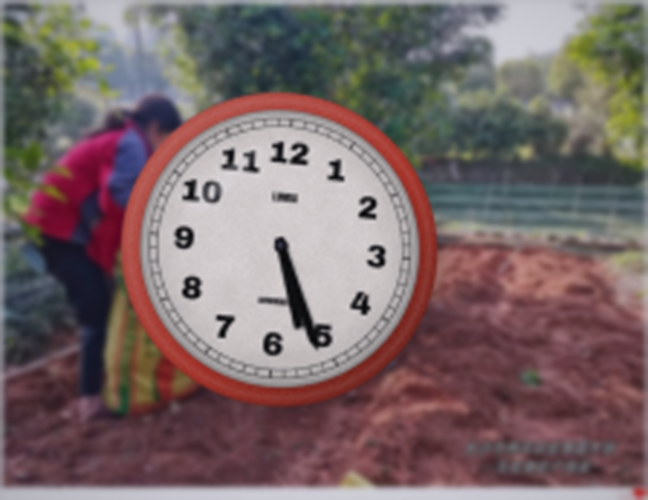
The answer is 5:26
